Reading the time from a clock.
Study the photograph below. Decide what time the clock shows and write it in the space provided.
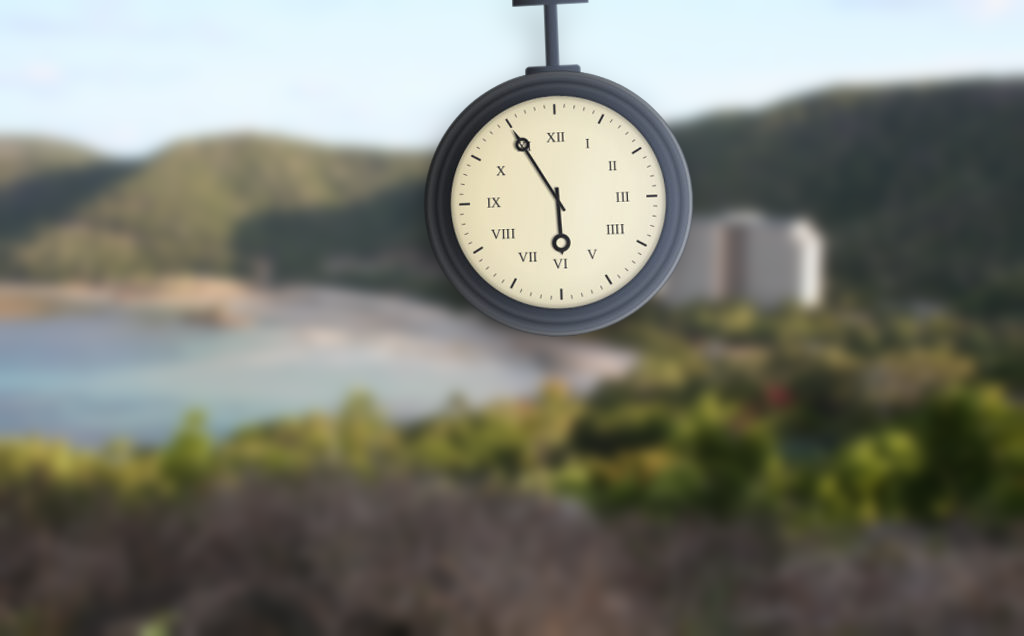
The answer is 5:55
